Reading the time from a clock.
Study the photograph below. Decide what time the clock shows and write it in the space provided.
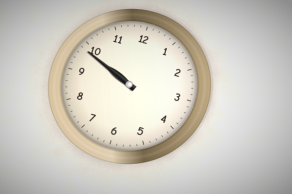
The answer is 9:49
